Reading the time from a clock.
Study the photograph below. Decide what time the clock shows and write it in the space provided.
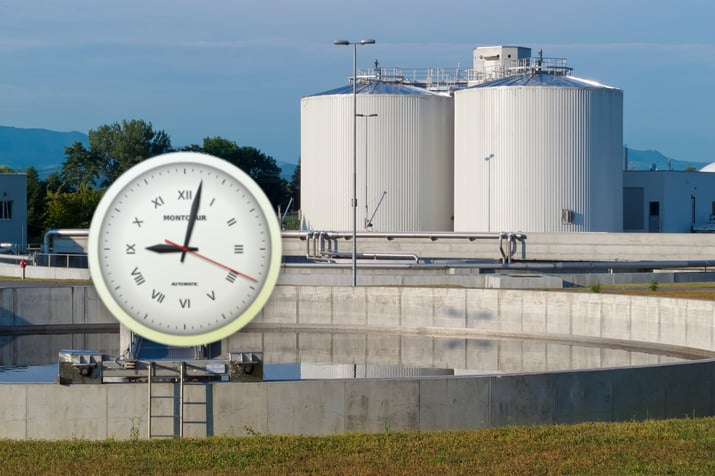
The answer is 9:02:19
